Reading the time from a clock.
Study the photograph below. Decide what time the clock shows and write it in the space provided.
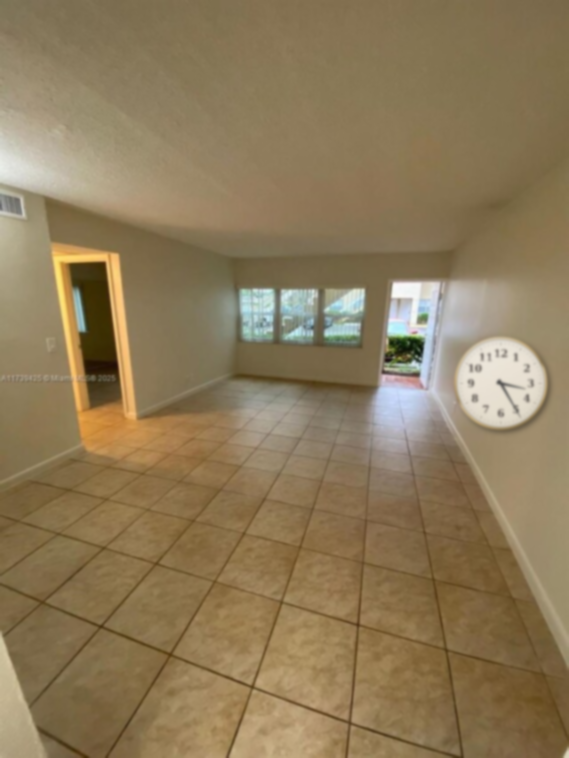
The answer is 3:25
